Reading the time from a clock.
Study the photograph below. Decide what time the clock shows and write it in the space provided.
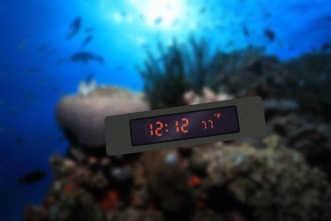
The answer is 12:12
